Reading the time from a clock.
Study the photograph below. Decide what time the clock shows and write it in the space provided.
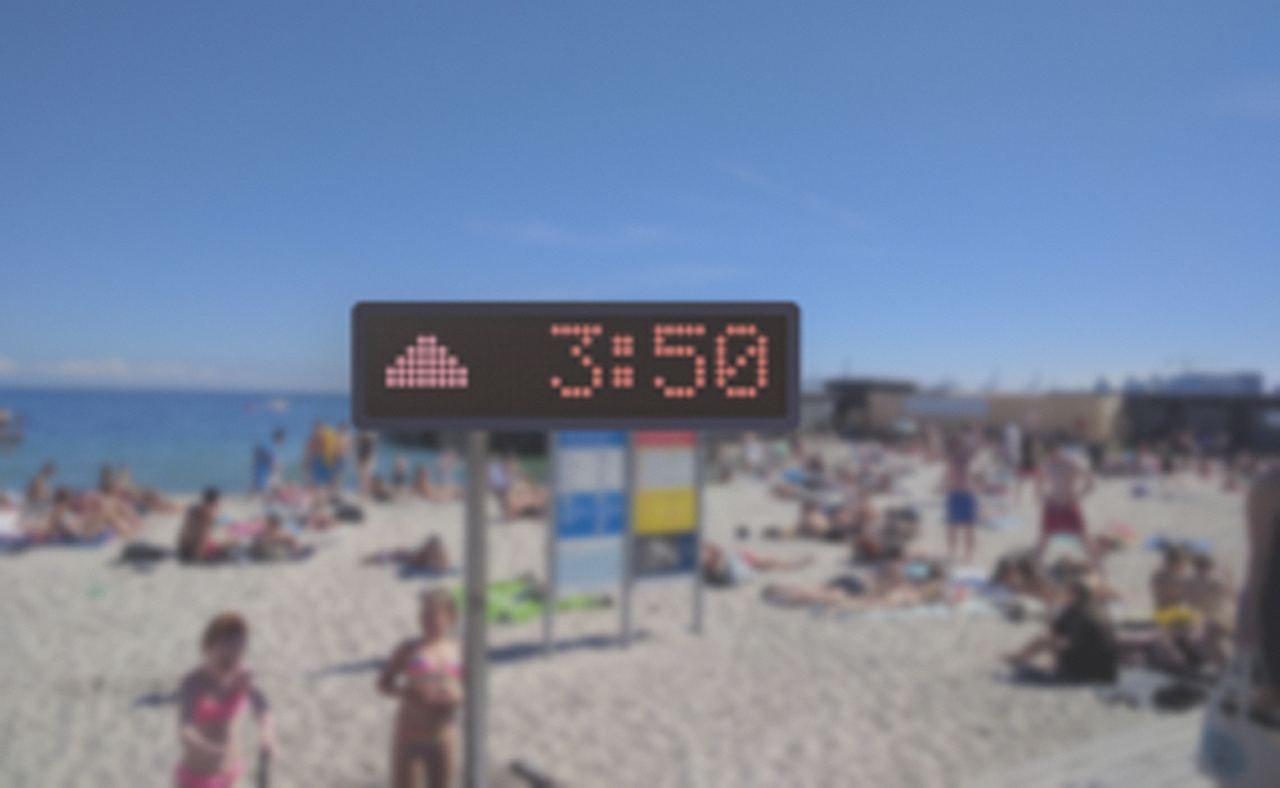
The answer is 3:50
